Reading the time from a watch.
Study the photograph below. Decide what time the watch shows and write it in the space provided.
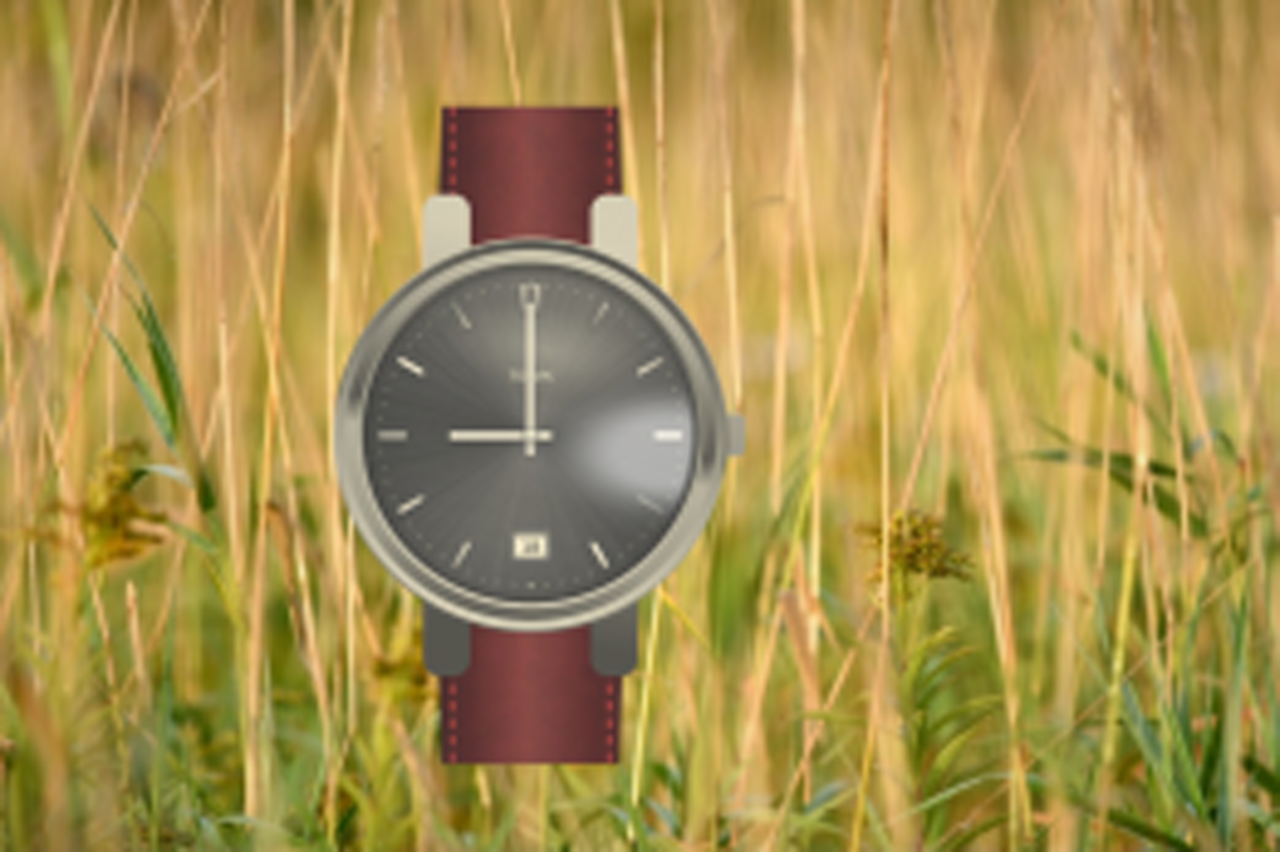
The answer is 9:00
